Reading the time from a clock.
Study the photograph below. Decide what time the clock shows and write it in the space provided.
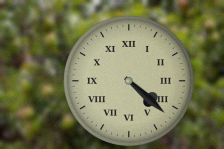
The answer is 4:22
